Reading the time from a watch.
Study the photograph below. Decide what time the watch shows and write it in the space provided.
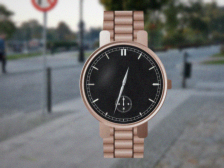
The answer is 12:33
